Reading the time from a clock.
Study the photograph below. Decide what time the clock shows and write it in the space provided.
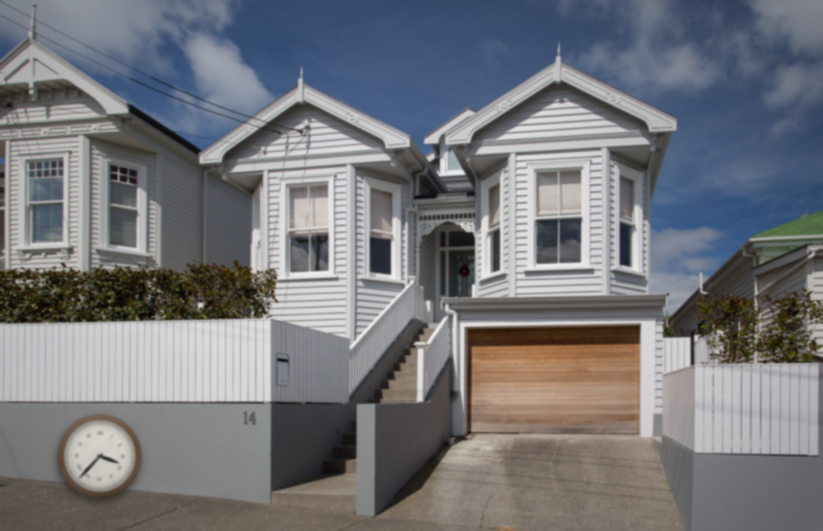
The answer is 3:37
